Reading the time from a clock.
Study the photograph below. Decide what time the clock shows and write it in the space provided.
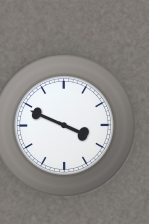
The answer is 3:49
